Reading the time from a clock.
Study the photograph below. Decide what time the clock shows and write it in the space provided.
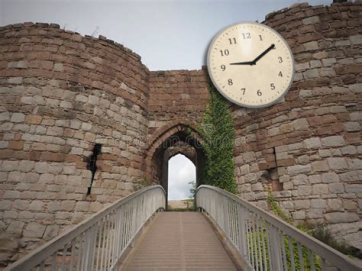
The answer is 9:10
